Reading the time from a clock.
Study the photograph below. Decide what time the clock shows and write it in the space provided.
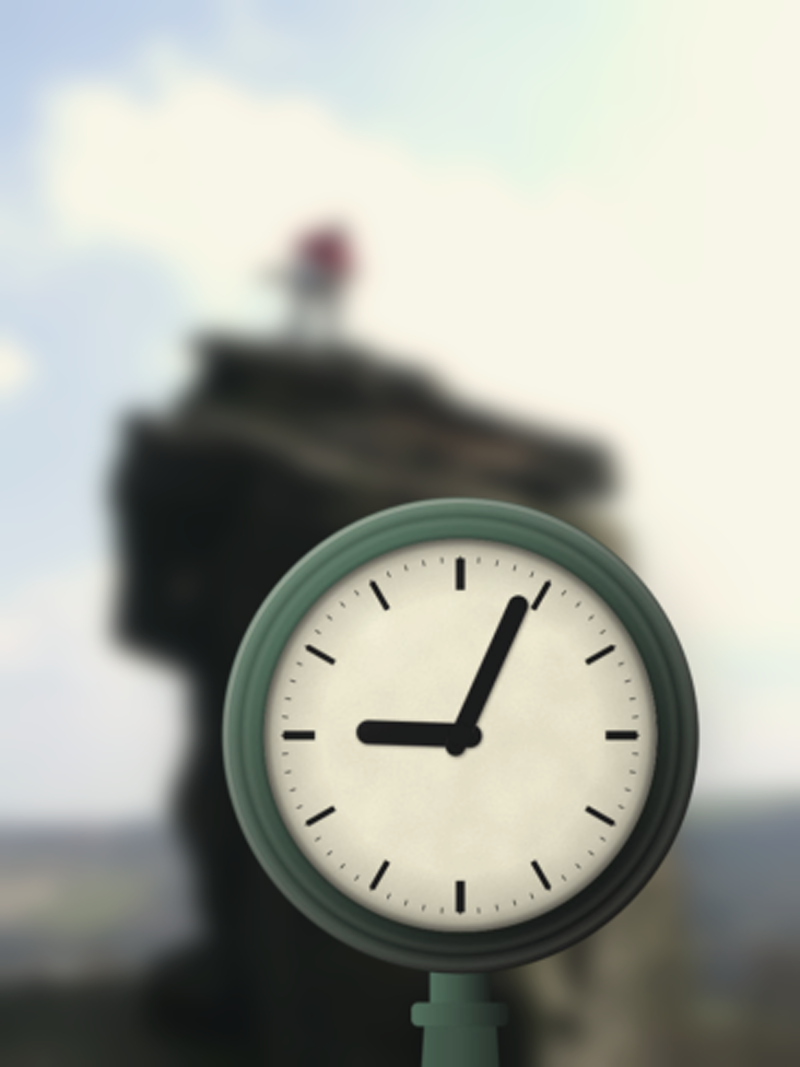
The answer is 9:04
